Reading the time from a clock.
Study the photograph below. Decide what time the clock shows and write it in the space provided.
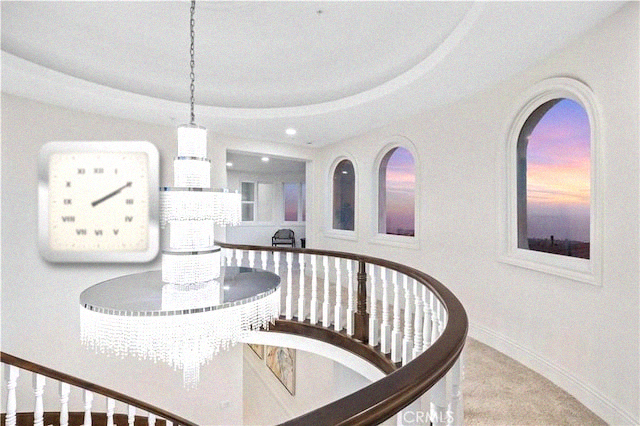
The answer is 2:10
